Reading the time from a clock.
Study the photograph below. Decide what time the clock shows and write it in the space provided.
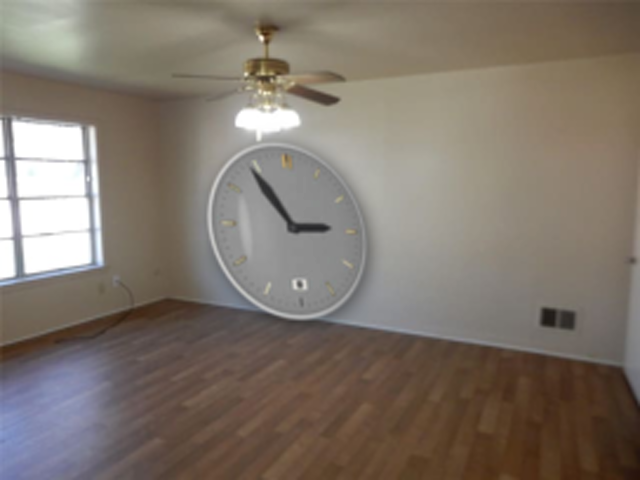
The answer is 2:54
